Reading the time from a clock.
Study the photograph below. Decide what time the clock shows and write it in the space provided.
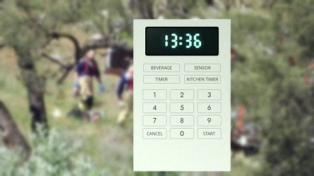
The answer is 13:36
